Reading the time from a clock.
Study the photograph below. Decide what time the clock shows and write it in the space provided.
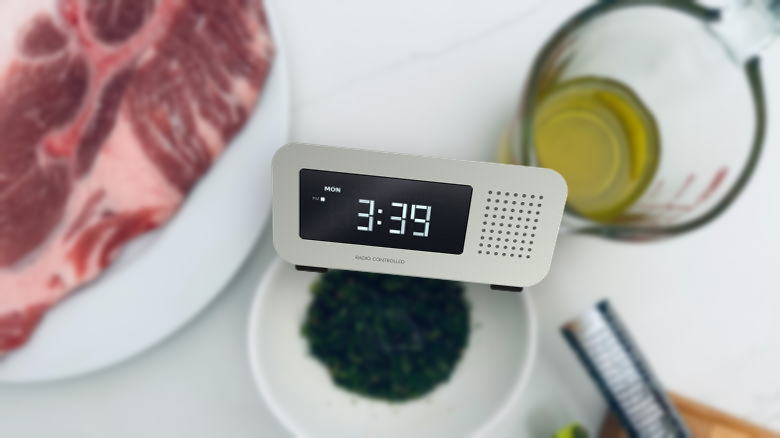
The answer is 3:39
